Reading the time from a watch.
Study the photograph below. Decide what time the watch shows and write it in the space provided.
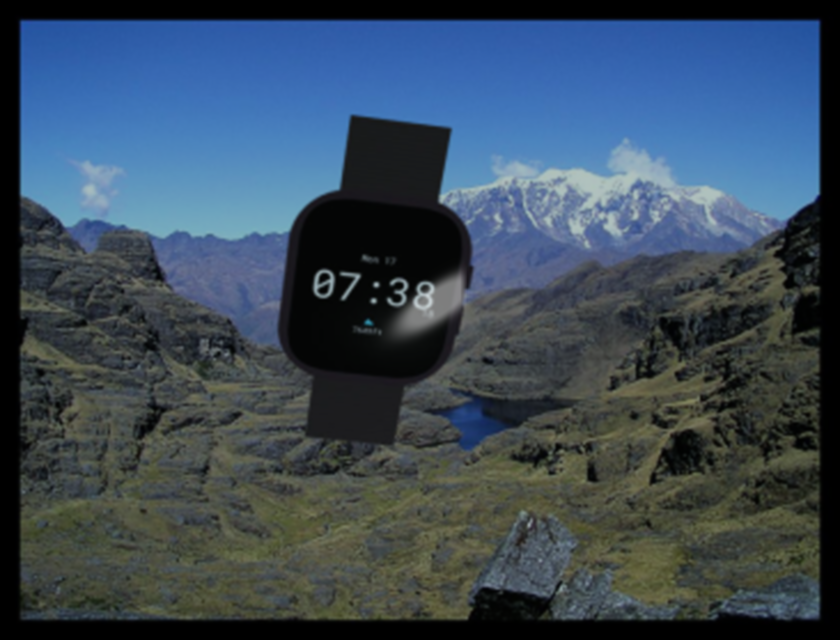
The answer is 7:38
